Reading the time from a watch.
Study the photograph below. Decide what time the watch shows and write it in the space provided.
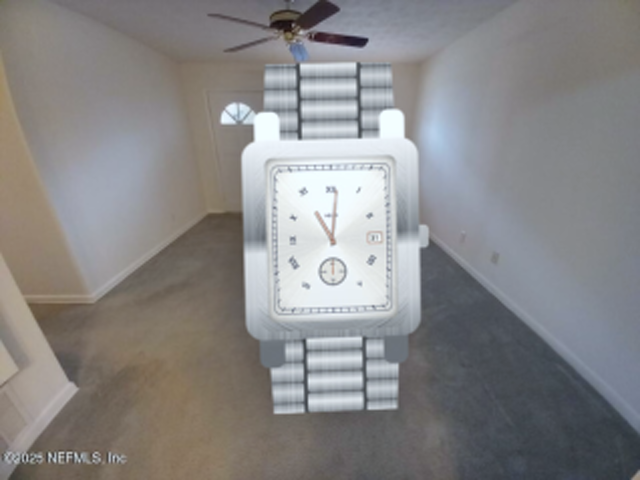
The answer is 11:01
